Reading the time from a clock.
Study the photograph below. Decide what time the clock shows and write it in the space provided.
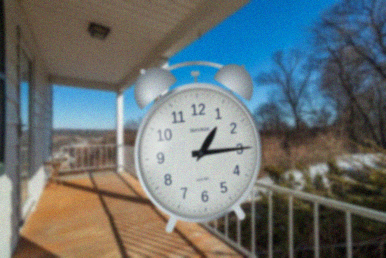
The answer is 1:15
